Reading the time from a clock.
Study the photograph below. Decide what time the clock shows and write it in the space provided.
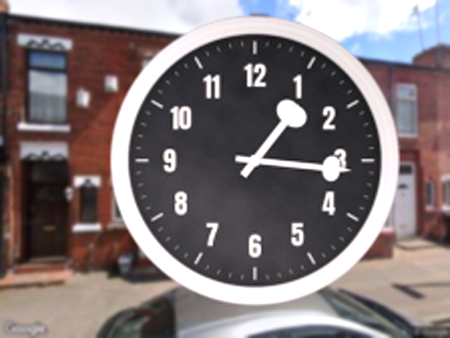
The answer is 1:16
